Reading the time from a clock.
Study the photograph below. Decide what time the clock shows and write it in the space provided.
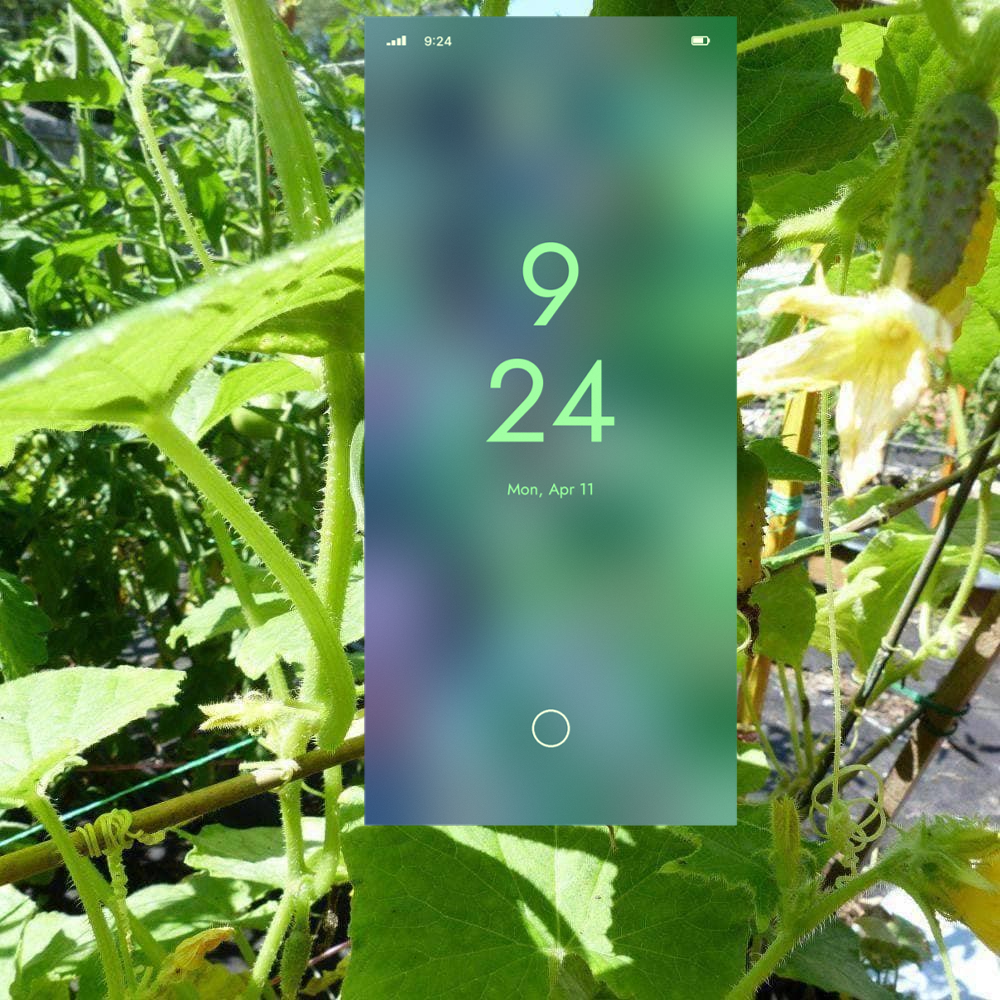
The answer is 9:24
